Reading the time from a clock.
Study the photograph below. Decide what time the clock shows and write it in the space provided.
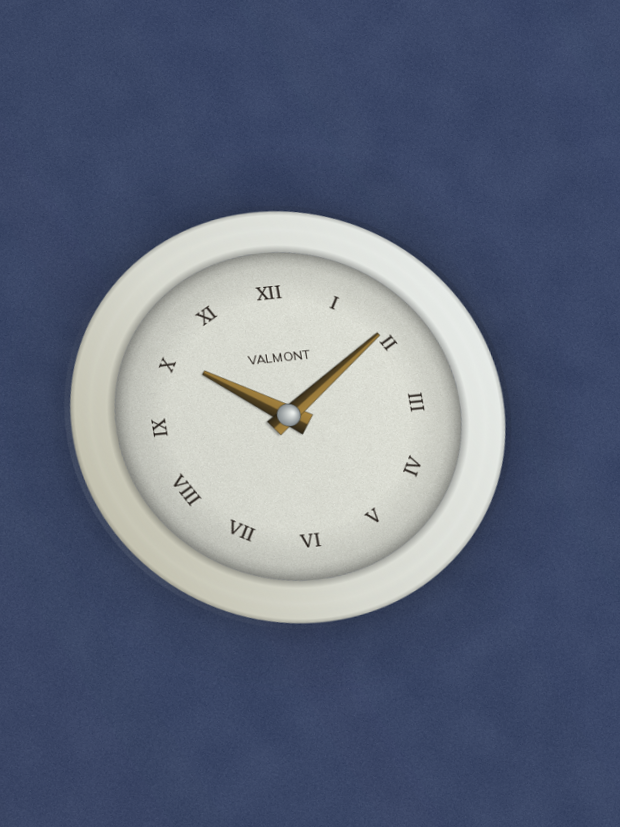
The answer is 10:09
